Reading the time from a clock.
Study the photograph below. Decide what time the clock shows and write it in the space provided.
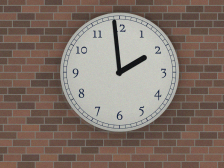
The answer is 1:59
